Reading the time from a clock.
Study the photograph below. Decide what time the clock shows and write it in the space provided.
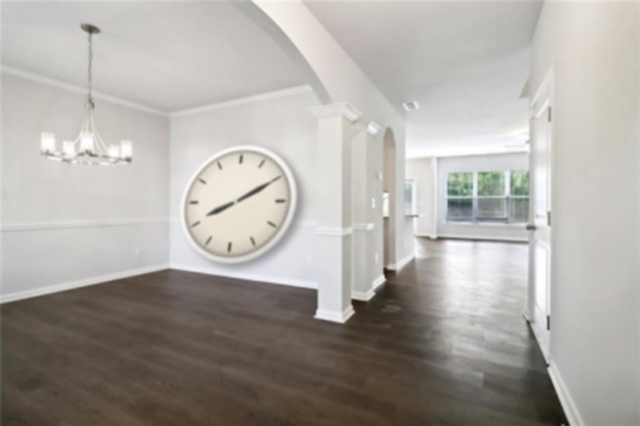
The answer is 8:10
